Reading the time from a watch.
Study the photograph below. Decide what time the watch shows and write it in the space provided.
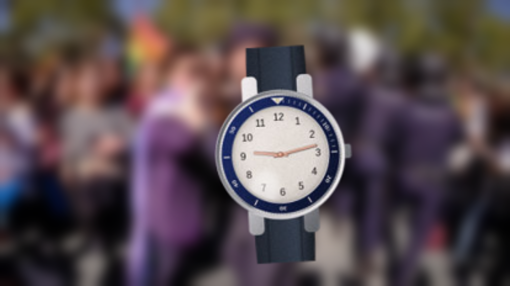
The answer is 9:13
